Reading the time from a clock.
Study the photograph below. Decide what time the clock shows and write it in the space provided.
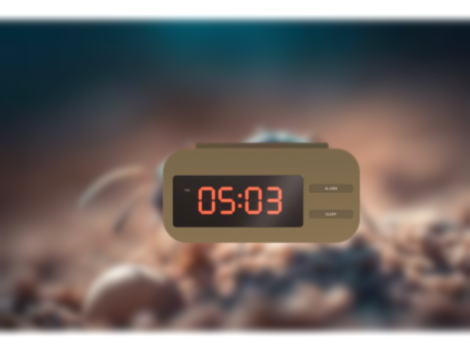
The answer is 5:03
